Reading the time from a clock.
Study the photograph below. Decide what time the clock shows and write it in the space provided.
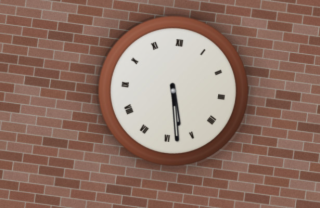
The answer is 5:28
